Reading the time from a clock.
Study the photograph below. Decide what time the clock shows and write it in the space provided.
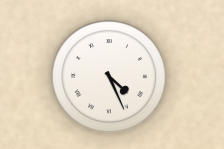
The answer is 4:26
